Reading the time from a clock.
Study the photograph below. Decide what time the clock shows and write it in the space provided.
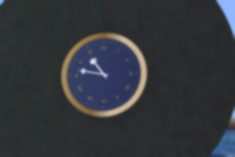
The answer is 10:47
